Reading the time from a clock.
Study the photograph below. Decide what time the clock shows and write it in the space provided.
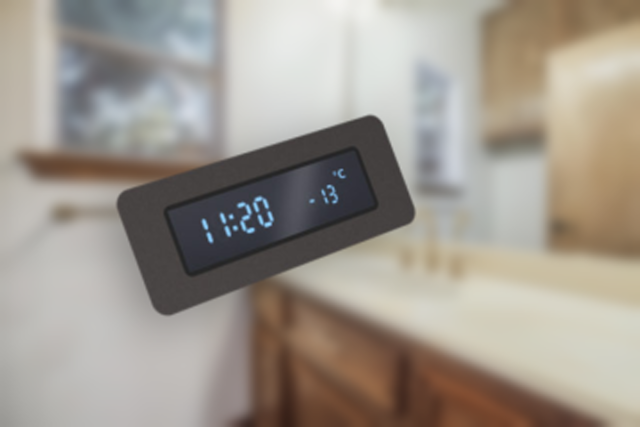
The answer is 11:20
